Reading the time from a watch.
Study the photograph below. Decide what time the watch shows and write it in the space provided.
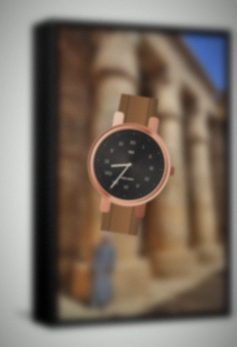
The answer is 8:35
